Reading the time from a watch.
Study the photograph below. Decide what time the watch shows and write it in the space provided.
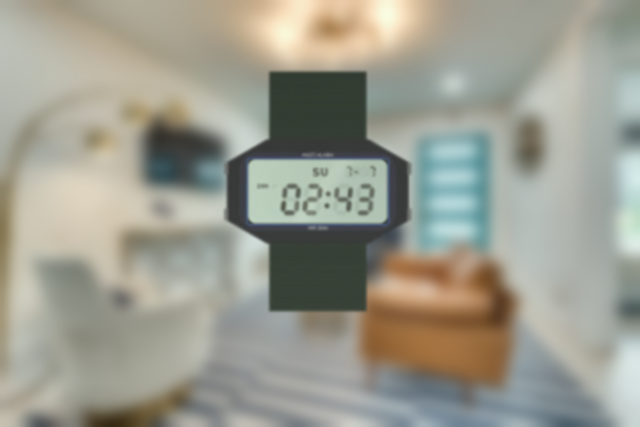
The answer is 2:43
